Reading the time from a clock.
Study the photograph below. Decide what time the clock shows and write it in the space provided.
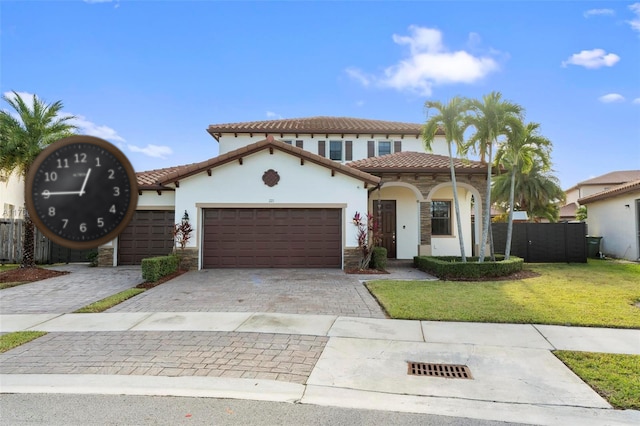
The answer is 12:45
